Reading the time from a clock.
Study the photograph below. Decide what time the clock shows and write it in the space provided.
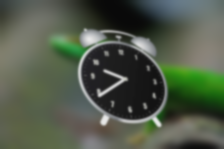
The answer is 9:39
